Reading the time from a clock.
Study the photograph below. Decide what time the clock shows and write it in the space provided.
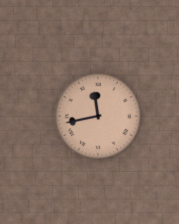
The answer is 11:43
